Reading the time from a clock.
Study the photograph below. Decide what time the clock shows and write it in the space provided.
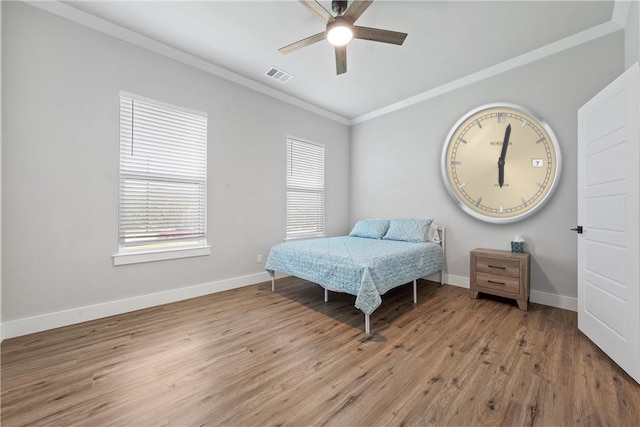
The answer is 6:02
